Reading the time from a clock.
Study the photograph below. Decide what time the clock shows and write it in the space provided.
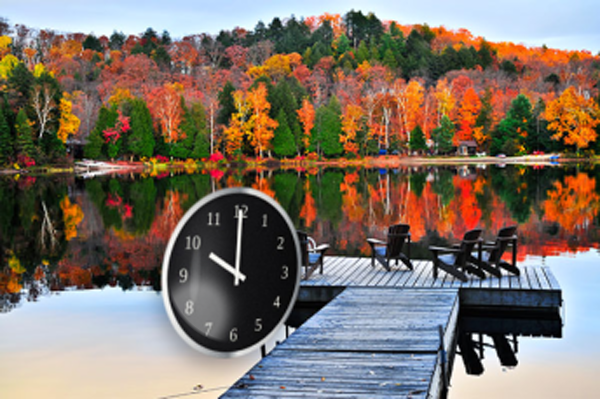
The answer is 10:00
